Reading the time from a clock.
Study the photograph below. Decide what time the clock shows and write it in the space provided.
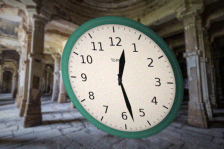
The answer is 12:28
